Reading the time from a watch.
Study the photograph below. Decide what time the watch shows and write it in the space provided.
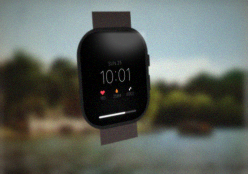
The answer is 10:01
